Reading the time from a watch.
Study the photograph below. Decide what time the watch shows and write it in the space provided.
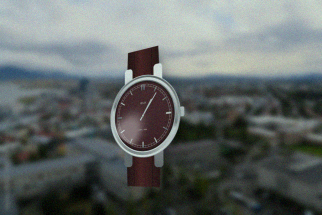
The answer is 1:06
